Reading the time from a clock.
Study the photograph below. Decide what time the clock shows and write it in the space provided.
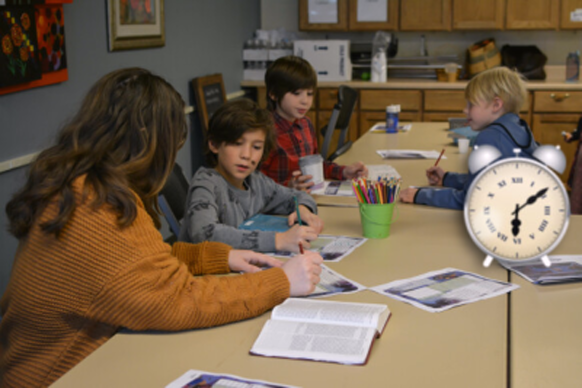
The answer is 6:09
